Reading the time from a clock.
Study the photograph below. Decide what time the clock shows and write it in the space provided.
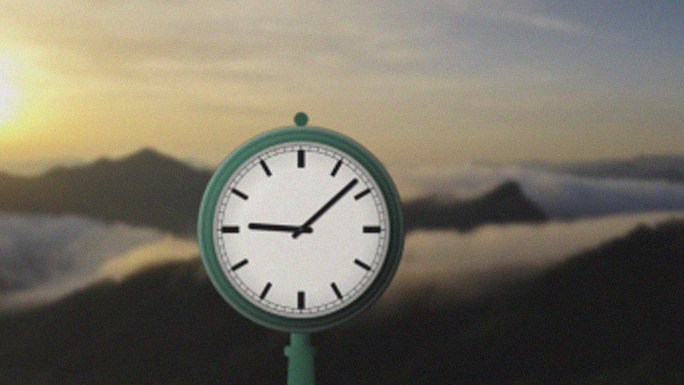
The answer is 9:08
